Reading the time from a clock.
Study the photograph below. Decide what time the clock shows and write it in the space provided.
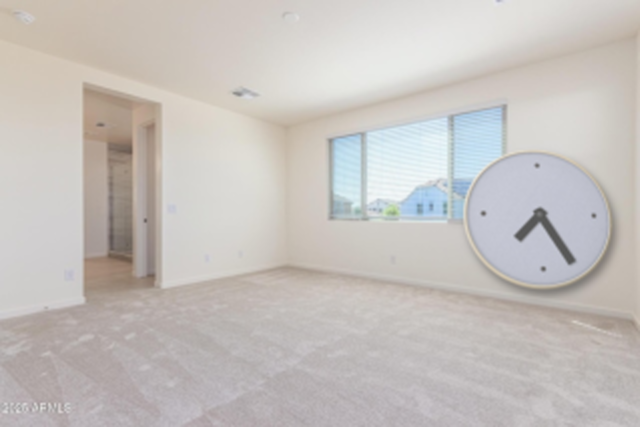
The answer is 7:25
